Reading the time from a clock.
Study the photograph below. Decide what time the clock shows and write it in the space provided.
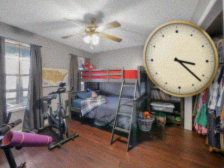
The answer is 3:22
